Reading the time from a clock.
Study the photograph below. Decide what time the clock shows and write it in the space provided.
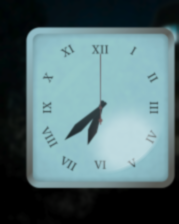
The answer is 6:38:00
